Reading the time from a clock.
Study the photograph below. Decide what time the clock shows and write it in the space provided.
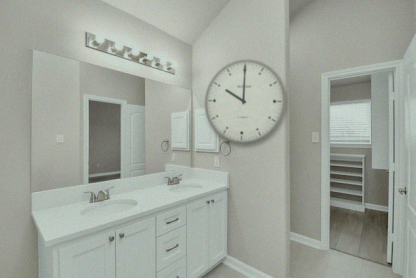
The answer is 10:00
